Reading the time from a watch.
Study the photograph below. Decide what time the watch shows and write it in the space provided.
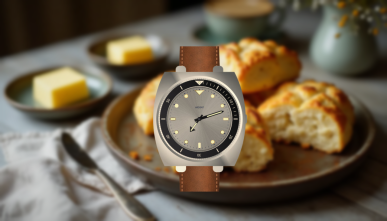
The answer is 7:12
